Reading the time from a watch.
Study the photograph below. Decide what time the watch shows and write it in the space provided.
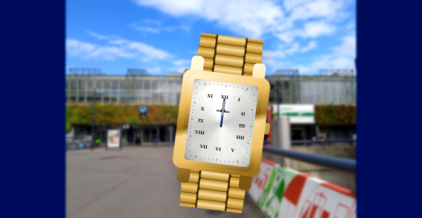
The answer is 12:00
